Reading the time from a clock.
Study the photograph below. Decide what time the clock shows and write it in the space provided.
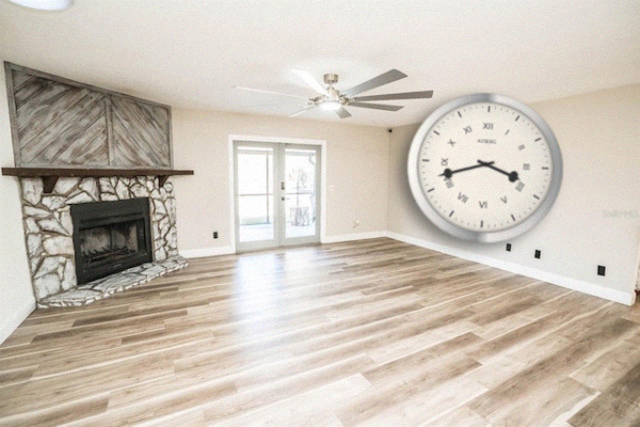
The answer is 3:42
